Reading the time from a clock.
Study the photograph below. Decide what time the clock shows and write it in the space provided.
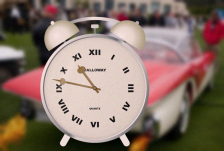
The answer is 10:47
